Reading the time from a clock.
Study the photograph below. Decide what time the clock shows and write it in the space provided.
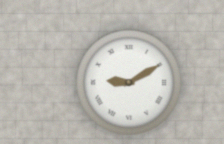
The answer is 9:10
